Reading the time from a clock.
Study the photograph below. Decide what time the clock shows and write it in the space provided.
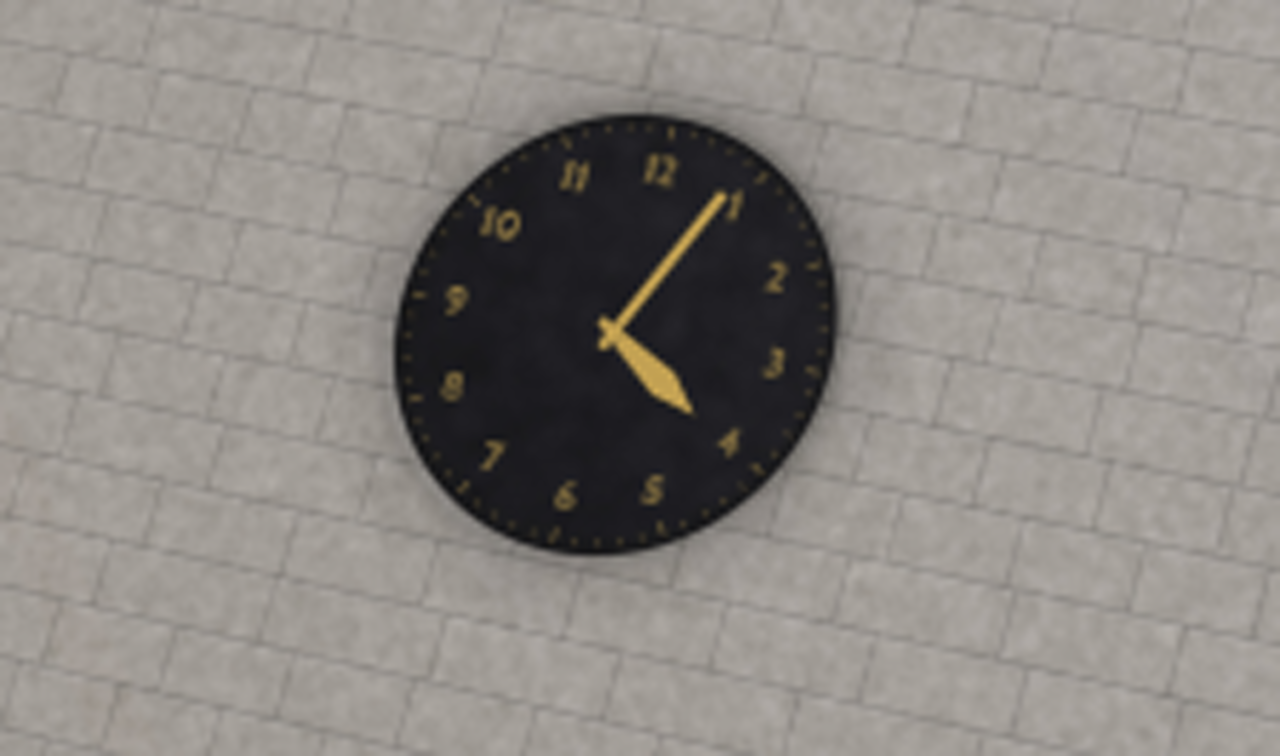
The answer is 4:04
